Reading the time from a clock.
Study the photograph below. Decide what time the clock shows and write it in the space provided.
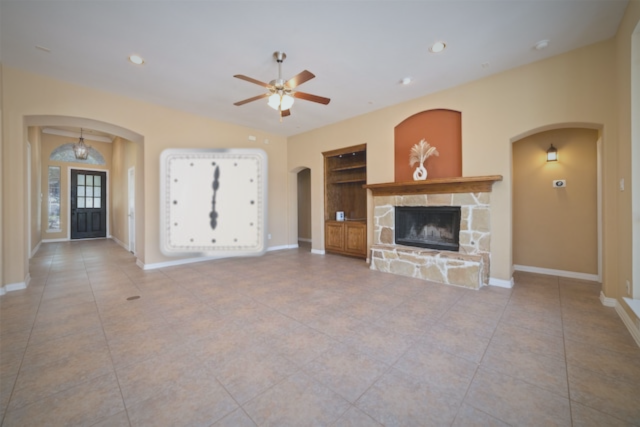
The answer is 6:01
